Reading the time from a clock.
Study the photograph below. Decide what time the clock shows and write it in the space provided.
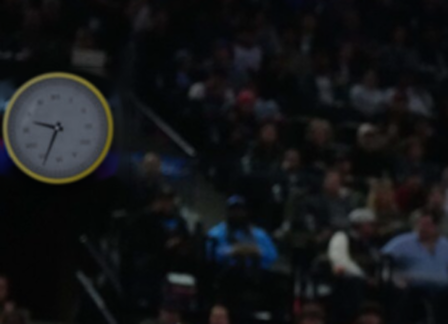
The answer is 9:34
